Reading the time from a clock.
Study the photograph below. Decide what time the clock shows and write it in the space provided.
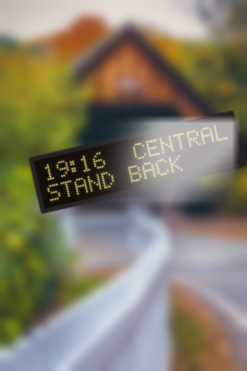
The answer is 19:16
